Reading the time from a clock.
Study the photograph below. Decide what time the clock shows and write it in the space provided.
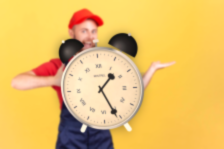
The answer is 1:26
